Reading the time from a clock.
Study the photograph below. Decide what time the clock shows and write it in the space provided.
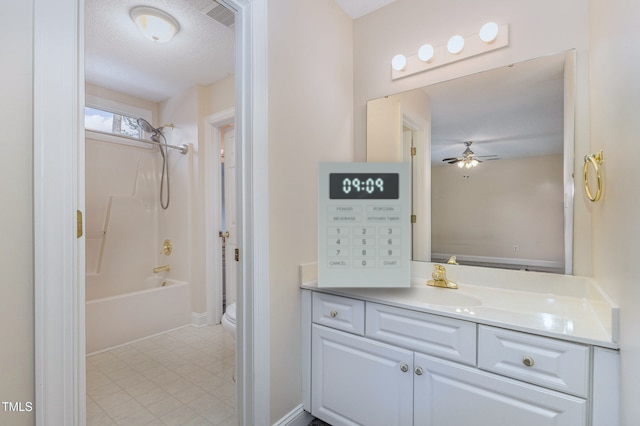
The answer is 9:09
